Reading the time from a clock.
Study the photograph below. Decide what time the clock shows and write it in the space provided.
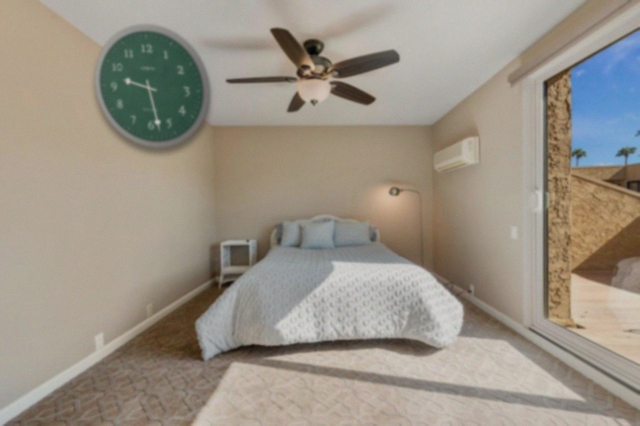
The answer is 9:28
